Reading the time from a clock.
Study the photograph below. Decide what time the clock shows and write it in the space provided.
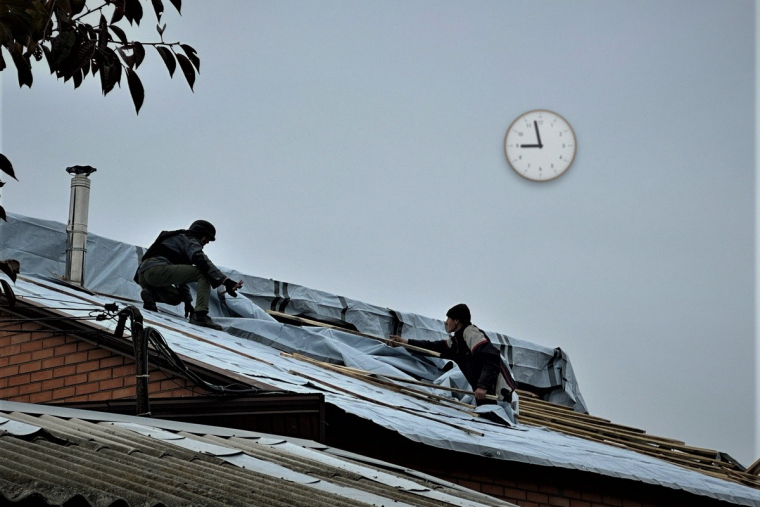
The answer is 8:58
